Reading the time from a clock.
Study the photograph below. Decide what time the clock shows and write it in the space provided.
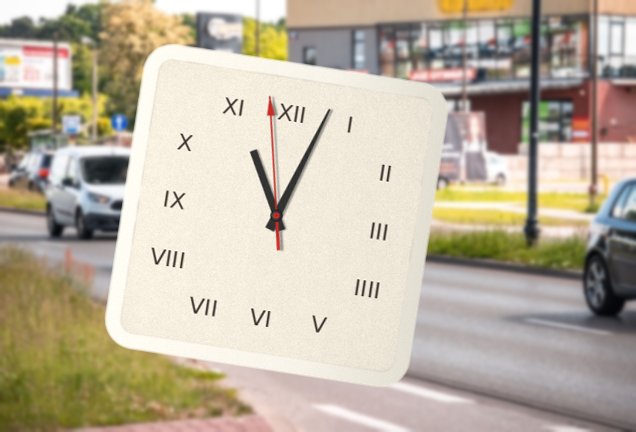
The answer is 11:02:58
